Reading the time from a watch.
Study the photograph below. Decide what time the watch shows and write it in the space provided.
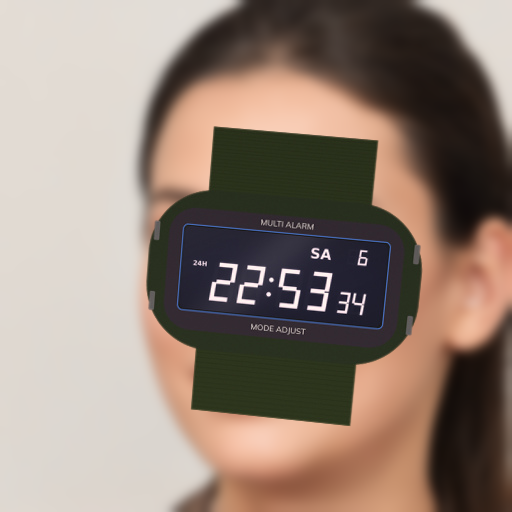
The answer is 22:53:34
